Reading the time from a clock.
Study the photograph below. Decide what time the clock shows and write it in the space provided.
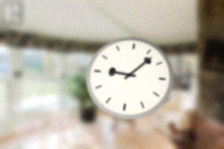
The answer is 9:07
